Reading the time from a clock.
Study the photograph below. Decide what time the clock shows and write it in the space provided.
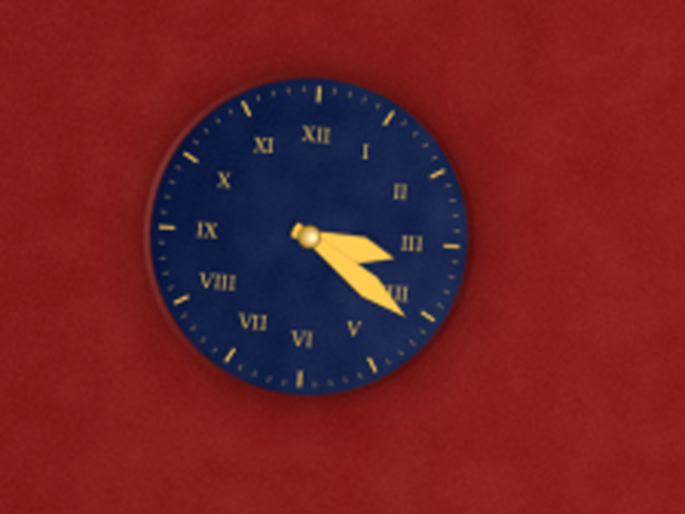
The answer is 3:21
